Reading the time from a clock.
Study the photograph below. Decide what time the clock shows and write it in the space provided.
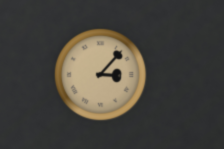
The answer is 3:07
